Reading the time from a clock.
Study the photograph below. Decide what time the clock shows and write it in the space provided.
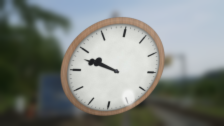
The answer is 9:48
